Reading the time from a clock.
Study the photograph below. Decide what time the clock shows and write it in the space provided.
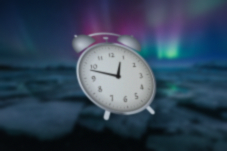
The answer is 12:48
